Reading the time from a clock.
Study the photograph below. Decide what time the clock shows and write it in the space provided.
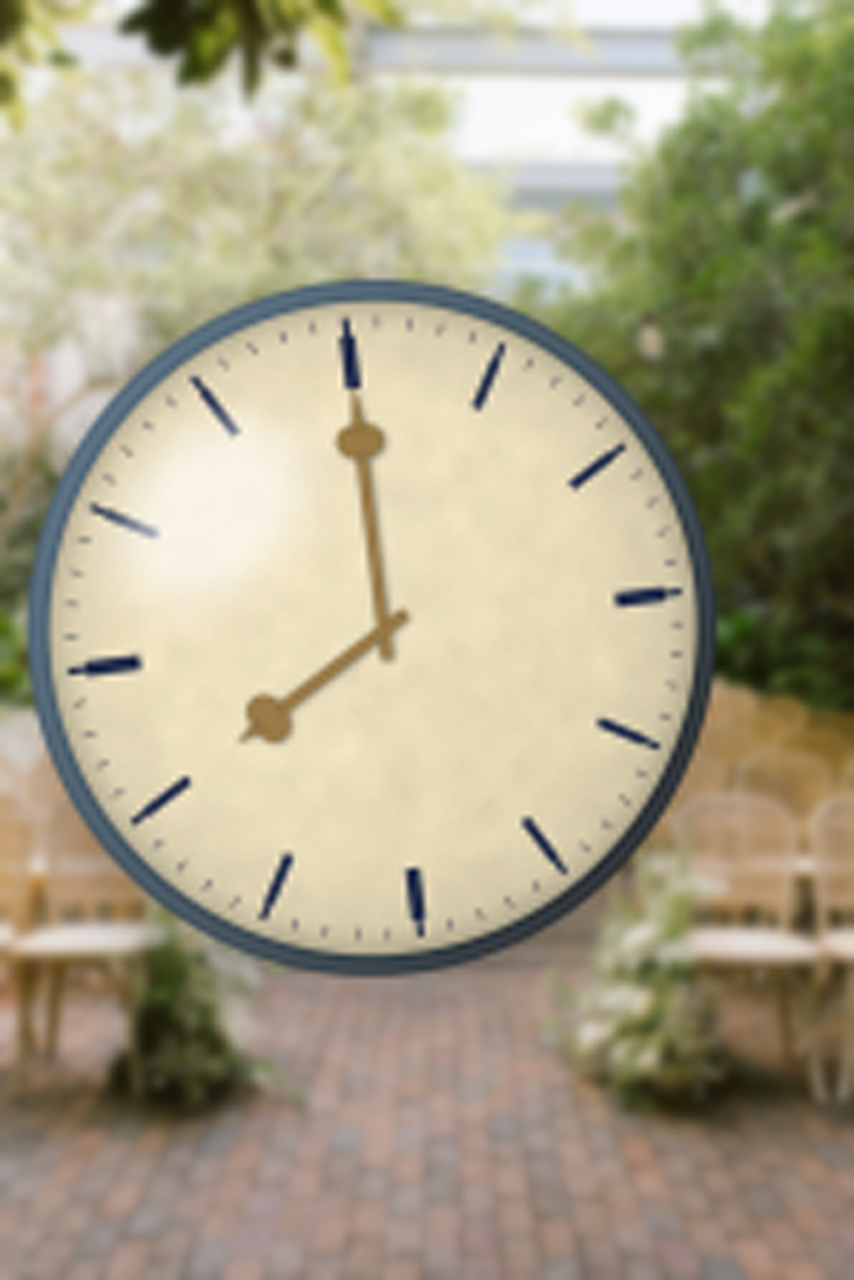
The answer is 8:00
